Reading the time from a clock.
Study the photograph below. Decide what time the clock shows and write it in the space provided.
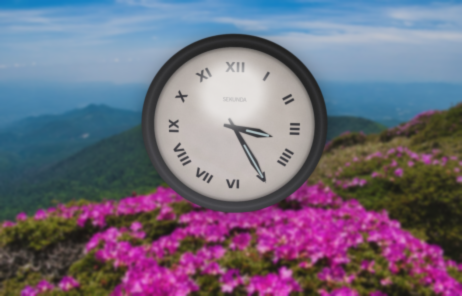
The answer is 3:25
